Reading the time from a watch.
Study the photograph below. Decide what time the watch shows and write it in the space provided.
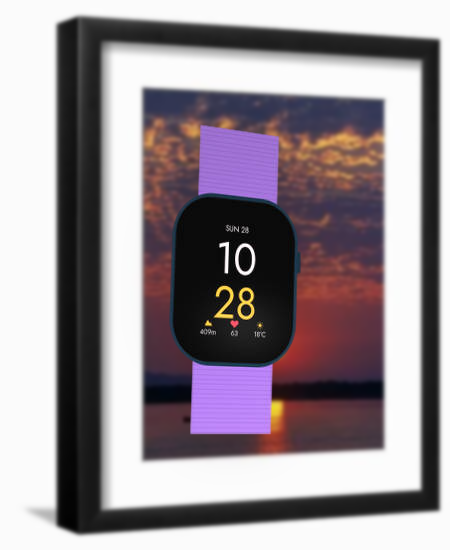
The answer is 10:28
